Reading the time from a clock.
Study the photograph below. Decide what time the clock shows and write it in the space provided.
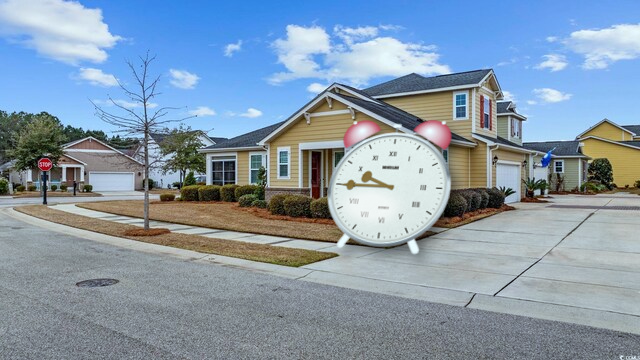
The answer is 9:45
